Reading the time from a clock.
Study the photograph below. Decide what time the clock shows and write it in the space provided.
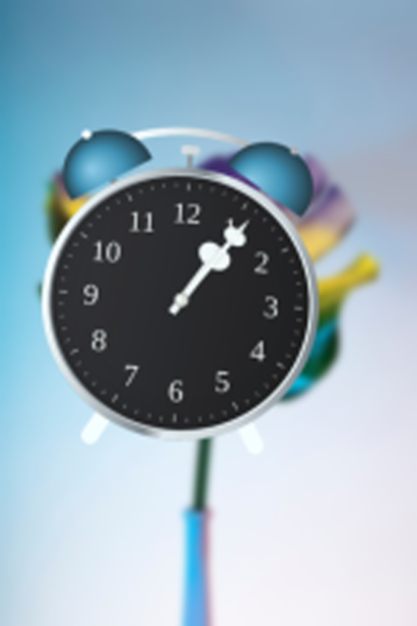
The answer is 1:06
